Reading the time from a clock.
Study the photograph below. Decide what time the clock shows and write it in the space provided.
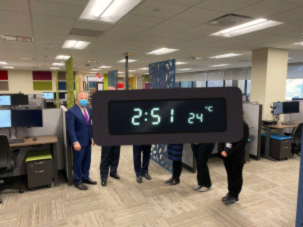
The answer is 2:51
